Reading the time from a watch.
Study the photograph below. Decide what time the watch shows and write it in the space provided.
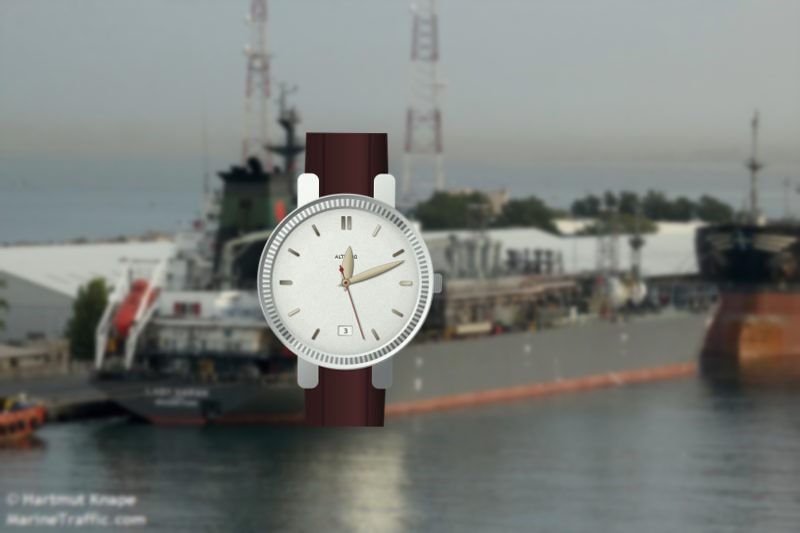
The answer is 12:11:27
